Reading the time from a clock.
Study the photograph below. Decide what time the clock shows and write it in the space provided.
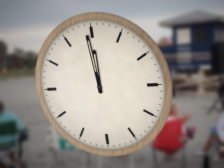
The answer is 11:59
